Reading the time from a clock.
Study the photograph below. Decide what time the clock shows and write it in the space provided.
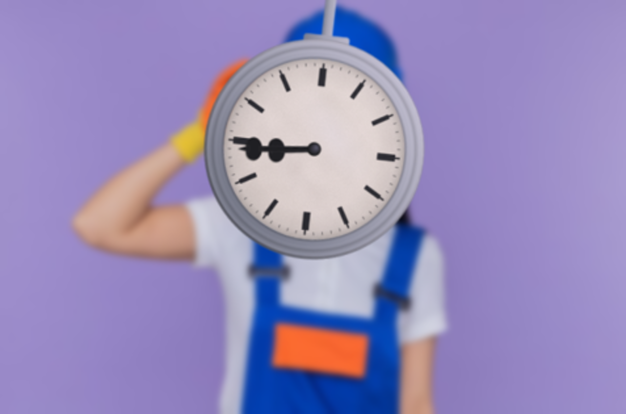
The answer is 8:44
